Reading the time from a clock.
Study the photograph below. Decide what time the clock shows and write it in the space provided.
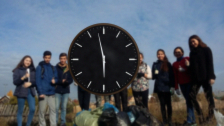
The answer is 5:58
